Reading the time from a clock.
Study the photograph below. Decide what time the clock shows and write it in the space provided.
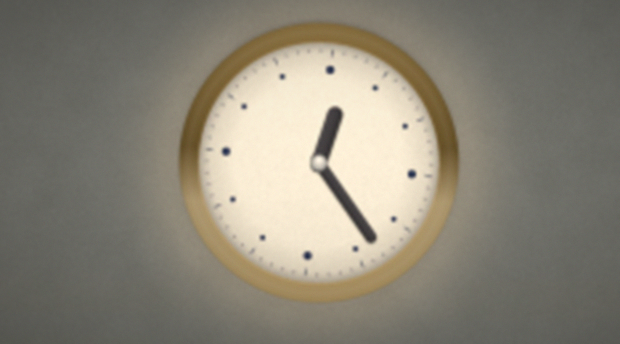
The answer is 12:23
